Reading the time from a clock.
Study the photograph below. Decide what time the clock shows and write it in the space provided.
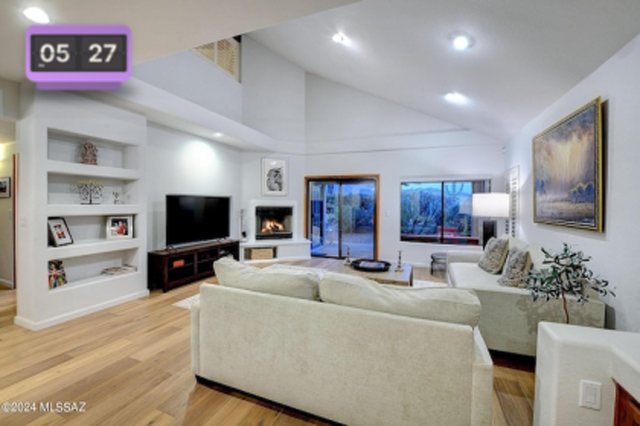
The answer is 5:27
